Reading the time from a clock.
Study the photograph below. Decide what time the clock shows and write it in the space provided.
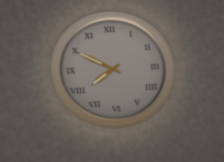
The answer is 7:50
